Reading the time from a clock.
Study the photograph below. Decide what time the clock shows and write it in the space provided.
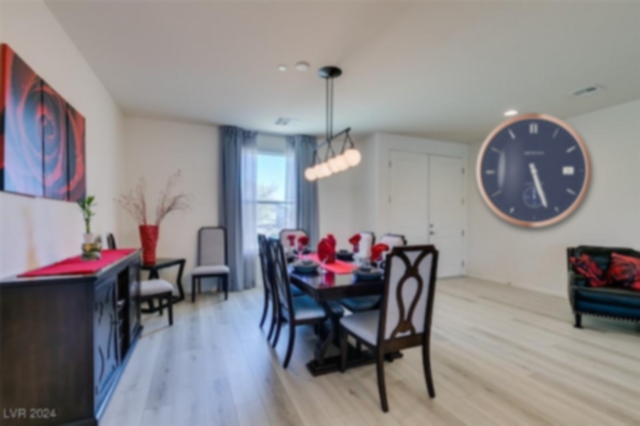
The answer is 5:27
